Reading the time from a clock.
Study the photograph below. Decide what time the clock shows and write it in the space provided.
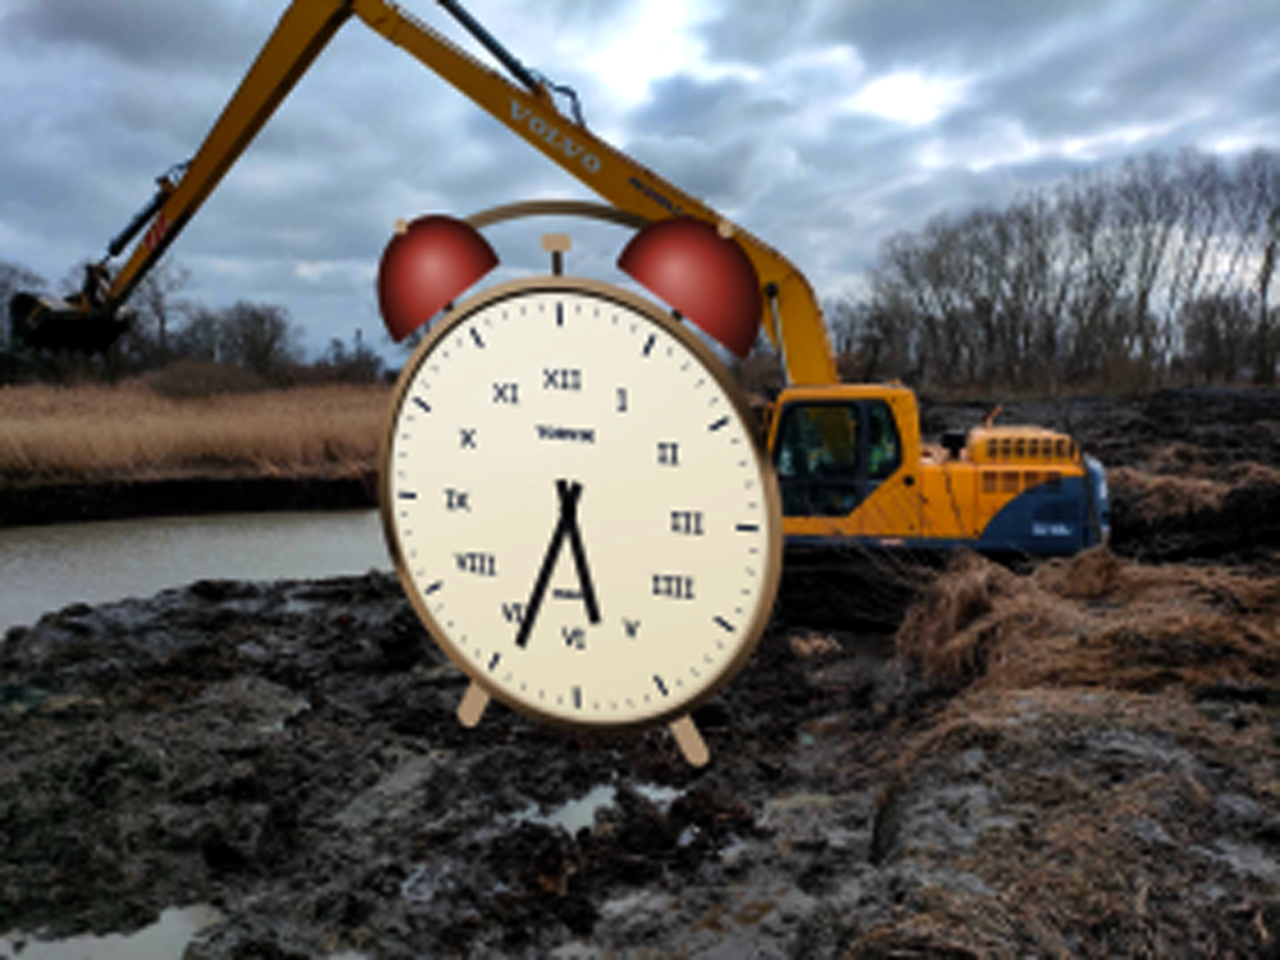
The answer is 5:34
